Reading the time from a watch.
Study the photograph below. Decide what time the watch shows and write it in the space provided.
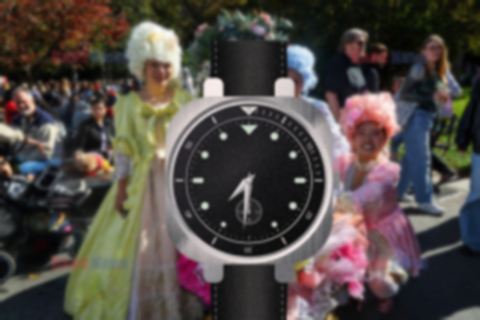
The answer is 7:31
